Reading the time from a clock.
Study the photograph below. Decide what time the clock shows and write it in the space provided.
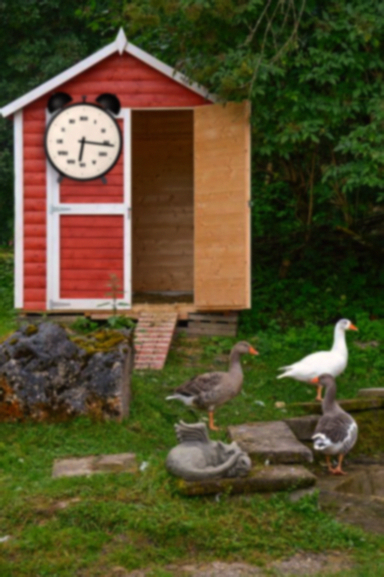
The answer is 6:16
